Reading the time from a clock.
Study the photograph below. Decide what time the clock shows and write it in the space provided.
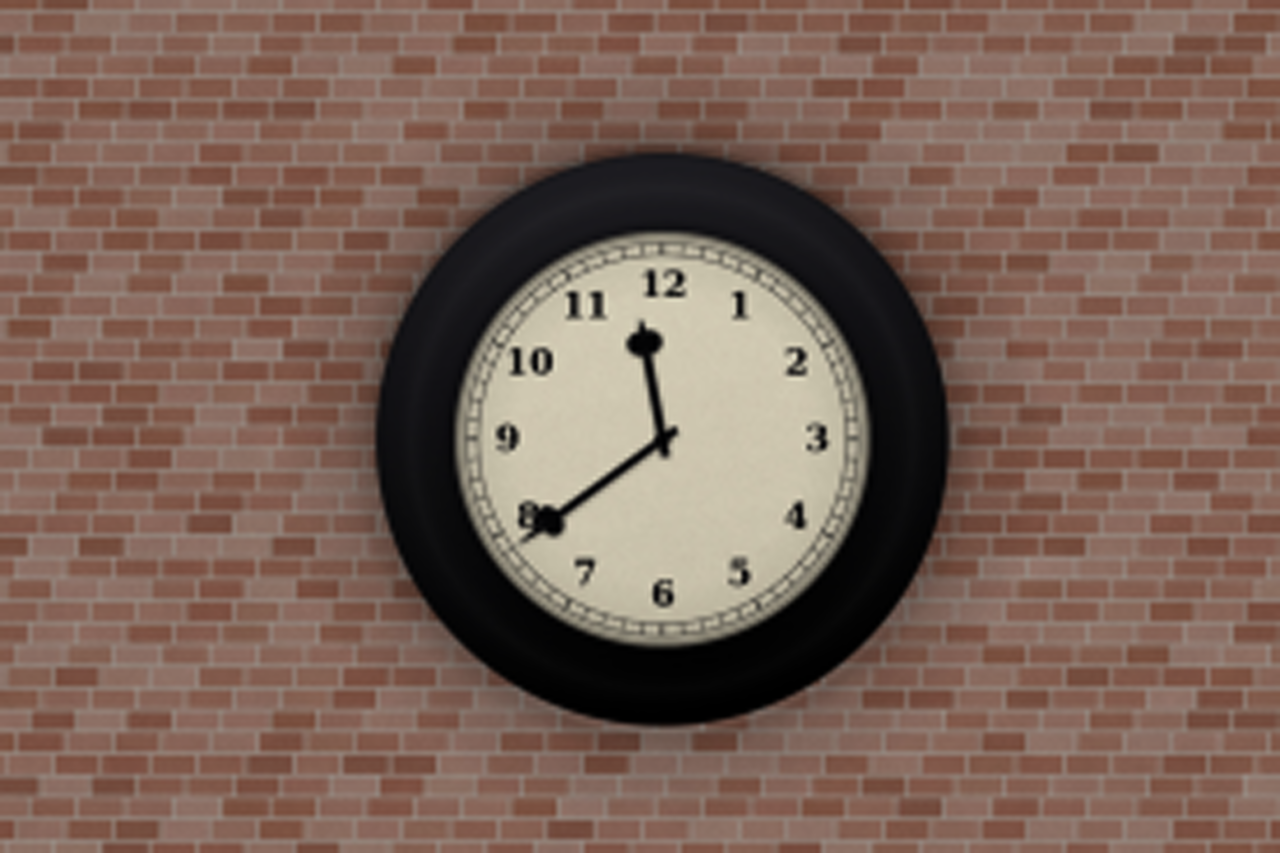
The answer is 11:39
